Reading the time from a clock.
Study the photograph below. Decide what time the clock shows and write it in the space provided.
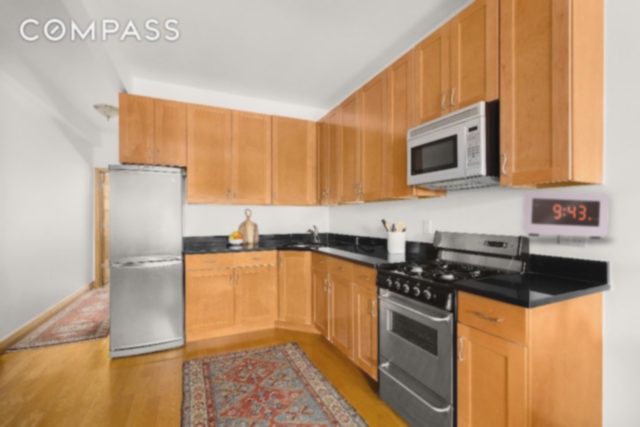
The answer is 9:43
